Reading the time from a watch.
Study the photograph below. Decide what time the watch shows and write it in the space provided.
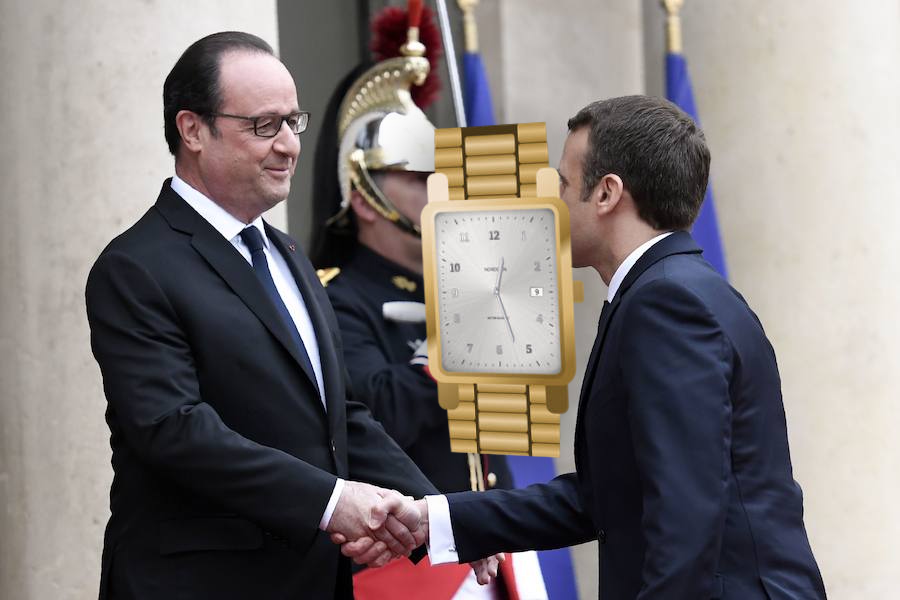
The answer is 12:27
